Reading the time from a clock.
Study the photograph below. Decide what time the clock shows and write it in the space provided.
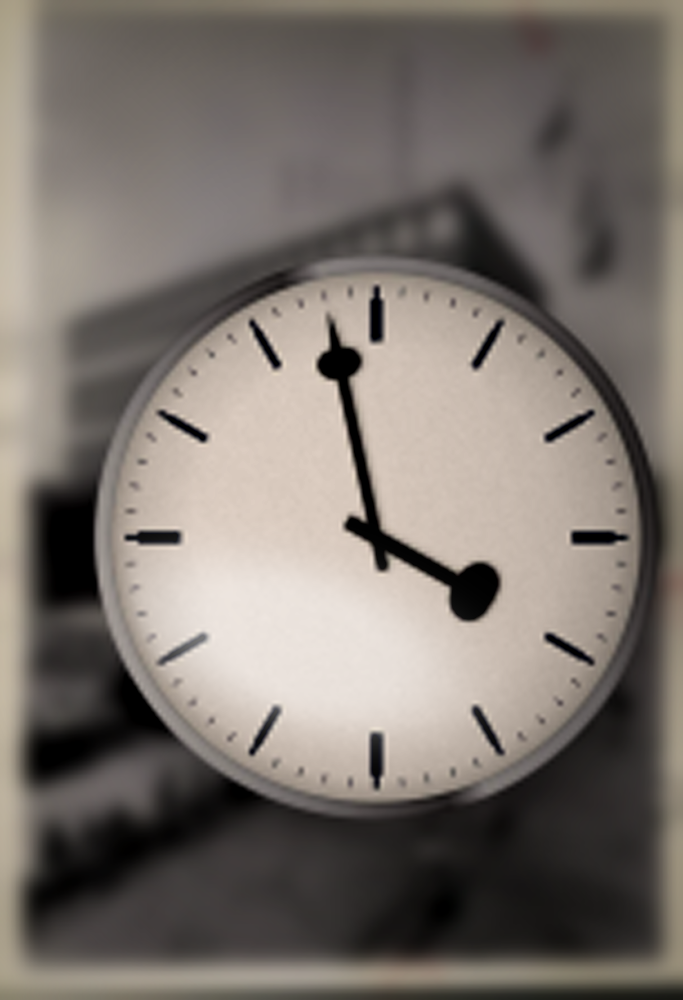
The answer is 3:58
